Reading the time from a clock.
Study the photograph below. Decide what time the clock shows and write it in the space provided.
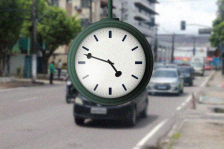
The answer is 4:48
